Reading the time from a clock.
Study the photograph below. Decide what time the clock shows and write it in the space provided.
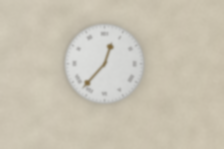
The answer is 12:37
